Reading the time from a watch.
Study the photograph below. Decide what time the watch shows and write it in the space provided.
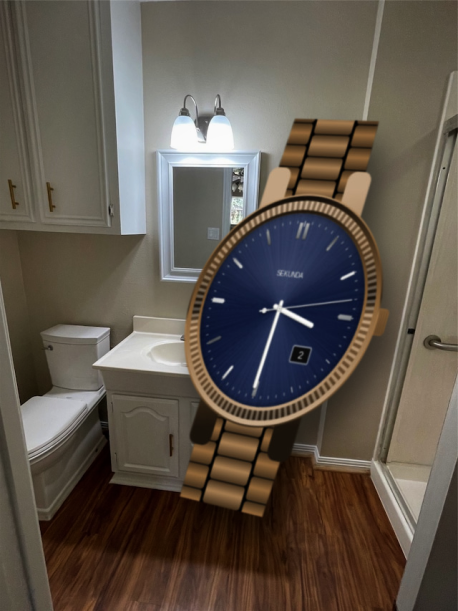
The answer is 3:30:13
